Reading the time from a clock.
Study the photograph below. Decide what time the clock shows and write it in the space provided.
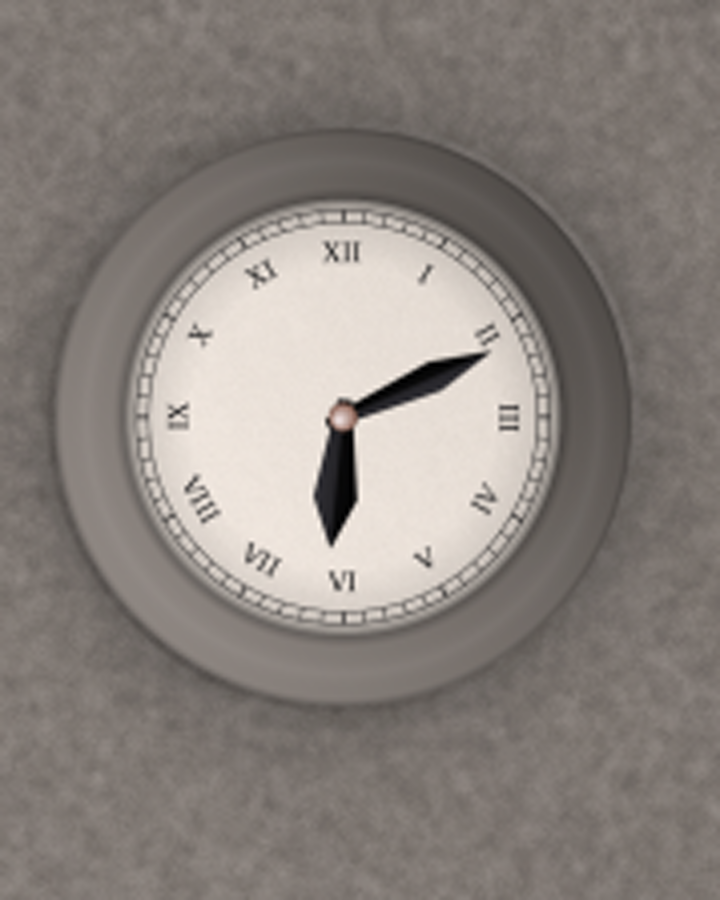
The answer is 6:11
